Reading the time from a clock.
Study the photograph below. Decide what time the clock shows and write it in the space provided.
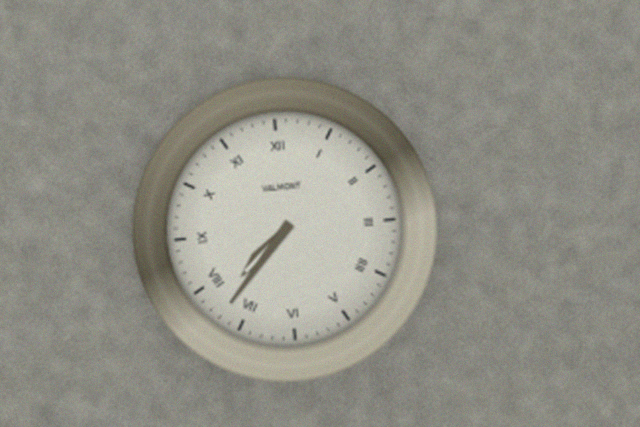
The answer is 7:37
